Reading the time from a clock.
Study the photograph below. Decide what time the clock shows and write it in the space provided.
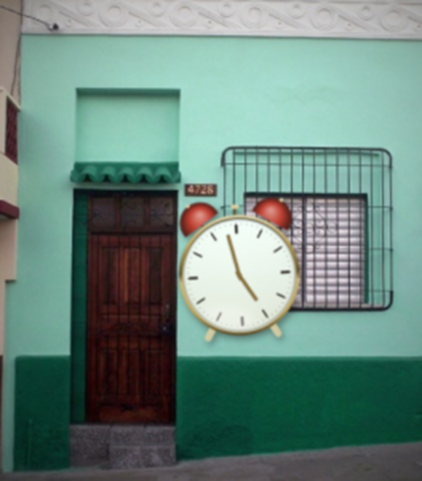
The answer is 4:58
